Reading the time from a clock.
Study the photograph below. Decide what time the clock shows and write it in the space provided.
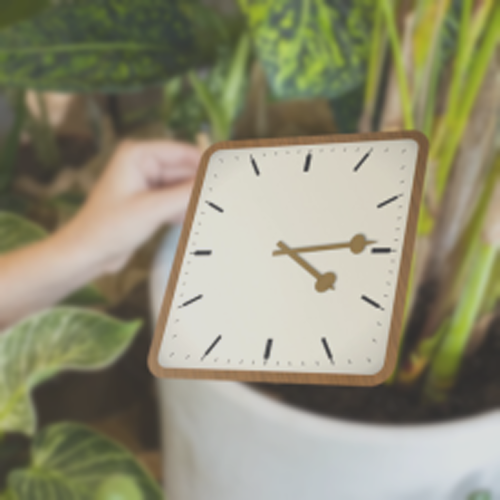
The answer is 4:14
